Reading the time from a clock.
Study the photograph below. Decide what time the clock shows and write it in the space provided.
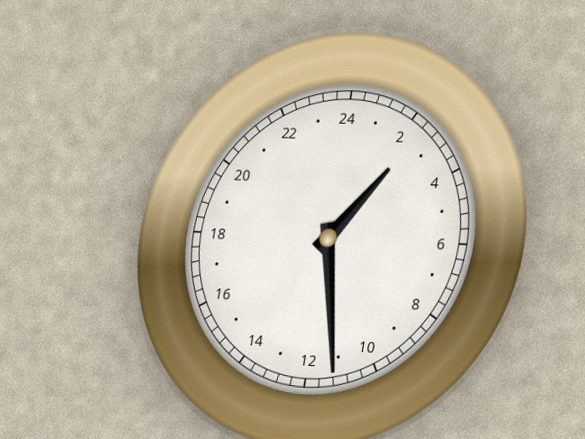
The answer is 2:28
